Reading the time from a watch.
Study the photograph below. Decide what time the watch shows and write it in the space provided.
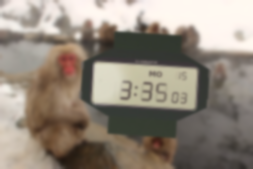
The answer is 3:35
